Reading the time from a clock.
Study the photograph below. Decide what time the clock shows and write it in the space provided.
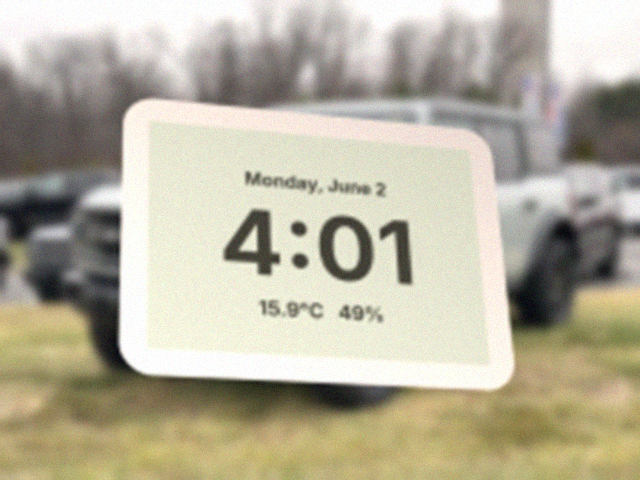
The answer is 4:01
